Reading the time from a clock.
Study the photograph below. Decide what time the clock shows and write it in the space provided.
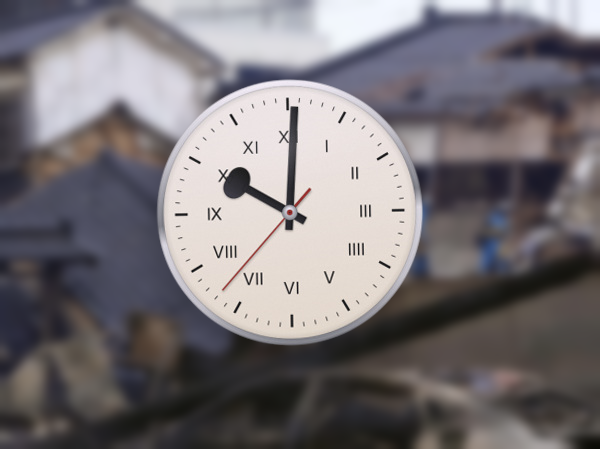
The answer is 10:00:37
